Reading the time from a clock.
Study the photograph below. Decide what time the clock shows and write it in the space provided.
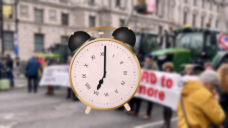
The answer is 7:01
